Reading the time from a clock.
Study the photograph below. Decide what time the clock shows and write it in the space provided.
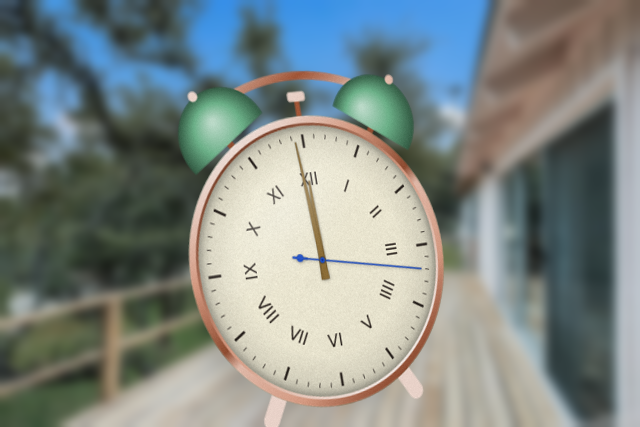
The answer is 11:59:17
